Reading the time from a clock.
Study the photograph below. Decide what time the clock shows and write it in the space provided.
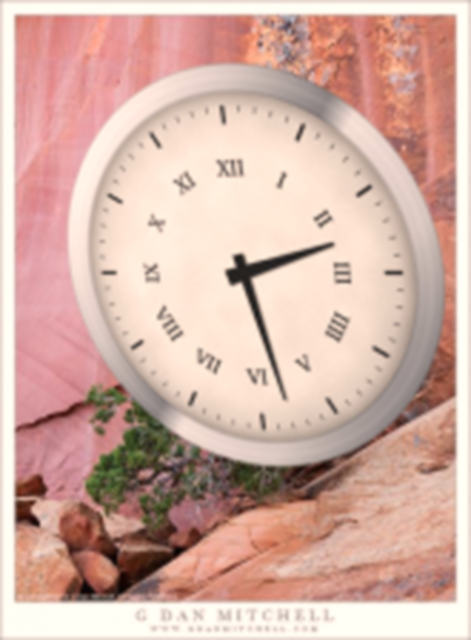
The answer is 2:28
